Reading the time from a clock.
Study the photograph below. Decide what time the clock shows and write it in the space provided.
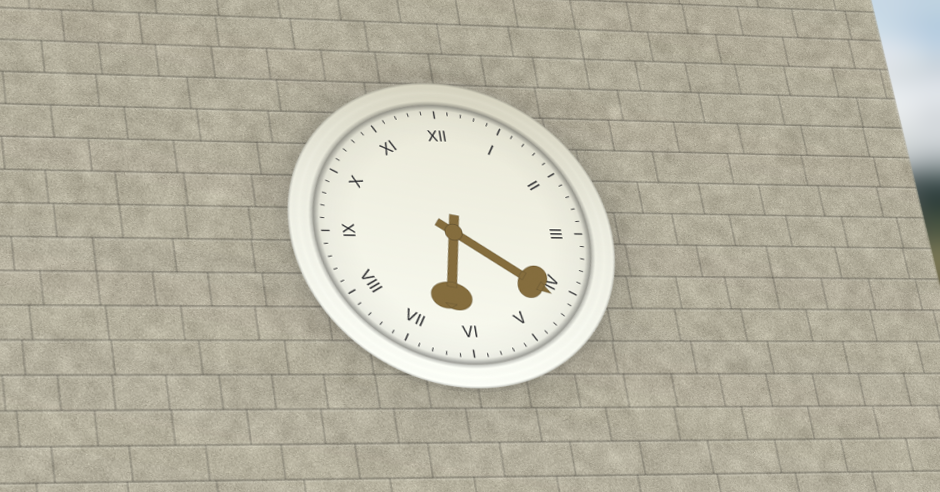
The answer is 6:21
